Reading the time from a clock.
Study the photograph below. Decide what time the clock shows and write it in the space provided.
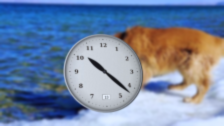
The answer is 10:22
